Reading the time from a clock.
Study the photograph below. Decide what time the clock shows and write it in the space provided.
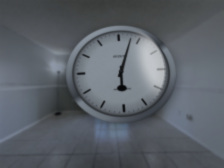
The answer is 6:03
